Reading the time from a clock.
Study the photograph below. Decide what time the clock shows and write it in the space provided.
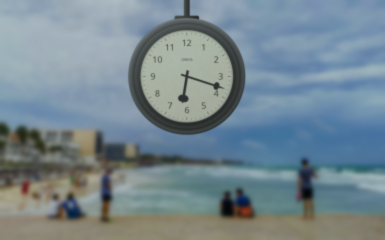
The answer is 6:18
